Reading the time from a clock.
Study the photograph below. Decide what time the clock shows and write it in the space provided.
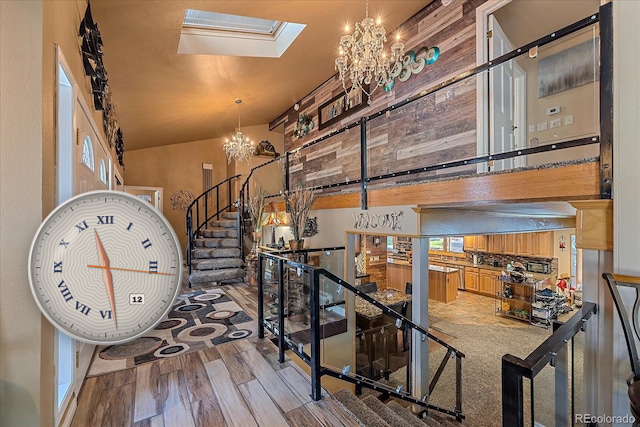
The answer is 11:28:16
